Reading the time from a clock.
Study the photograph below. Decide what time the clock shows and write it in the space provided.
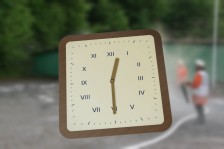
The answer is 12:30
